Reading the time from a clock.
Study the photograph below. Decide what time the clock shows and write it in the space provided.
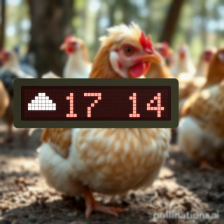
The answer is 17:14
